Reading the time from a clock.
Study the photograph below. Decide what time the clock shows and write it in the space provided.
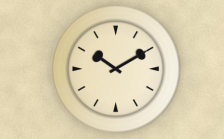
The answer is 10:10
